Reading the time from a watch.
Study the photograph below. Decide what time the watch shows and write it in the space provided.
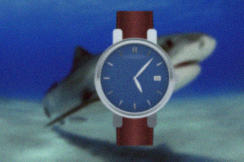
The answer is 5:07
